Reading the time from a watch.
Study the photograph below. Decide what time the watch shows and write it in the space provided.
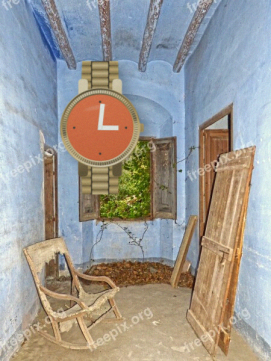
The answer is 3:01
